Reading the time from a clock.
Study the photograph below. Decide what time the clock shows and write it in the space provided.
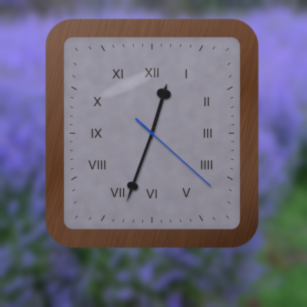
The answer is 12:33:22
